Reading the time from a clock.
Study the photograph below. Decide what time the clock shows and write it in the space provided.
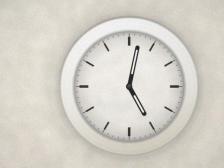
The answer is 5:02
